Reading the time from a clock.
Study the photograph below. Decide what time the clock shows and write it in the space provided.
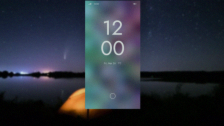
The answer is 12:00
